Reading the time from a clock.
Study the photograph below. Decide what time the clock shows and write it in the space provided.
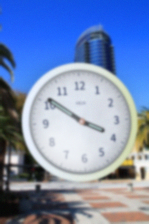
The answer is 3:51
